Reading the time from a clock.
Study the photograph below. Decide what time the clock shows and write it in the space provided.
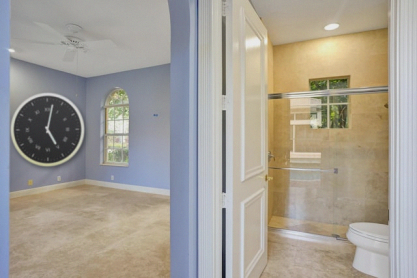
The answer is 5:02
